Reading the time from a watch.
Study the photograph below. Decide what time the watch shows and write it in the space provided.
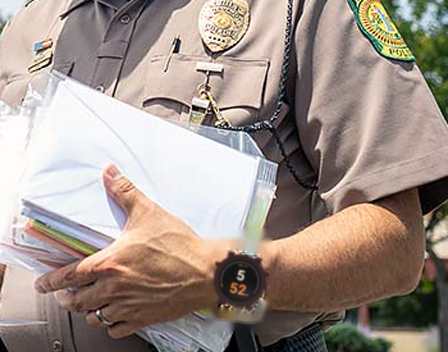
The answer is 5:52
